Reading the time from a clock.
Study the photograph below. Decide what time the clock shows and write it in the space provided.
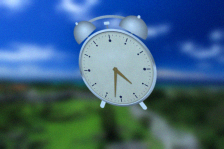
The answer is 4:32
